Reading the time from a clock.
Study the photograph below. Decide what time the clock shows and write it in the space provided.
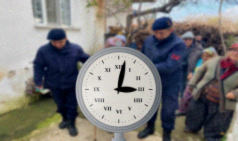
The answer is 3:02
